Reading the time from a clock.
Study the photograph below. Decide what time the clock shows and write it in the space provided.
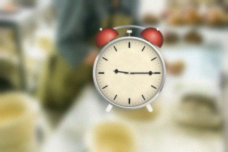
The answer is 9:15
